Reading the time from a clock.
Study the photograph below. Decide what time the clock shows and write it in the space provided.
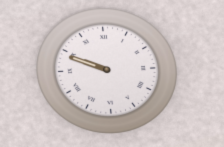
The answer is 9:49
